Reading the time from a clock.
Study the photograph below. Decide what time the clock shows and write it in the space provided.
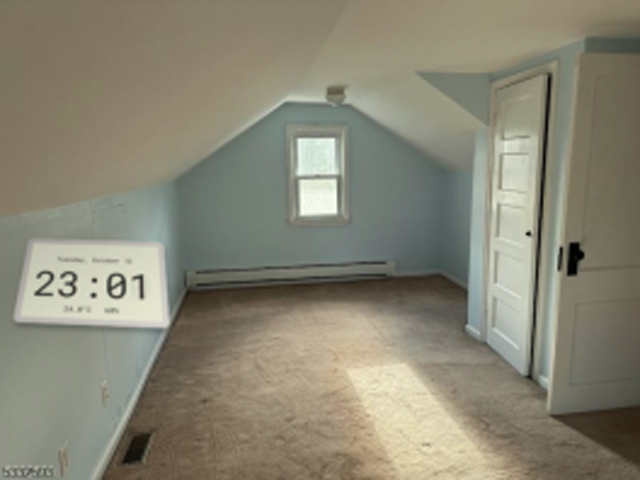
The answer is 23:01
